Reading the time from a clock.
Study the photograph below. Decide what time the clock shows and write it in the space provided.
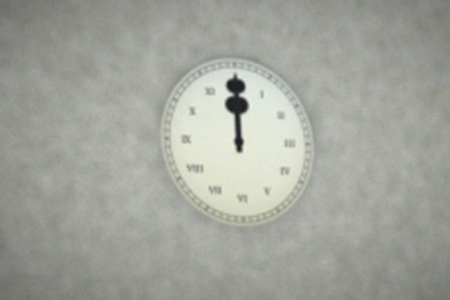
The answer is 12:00
